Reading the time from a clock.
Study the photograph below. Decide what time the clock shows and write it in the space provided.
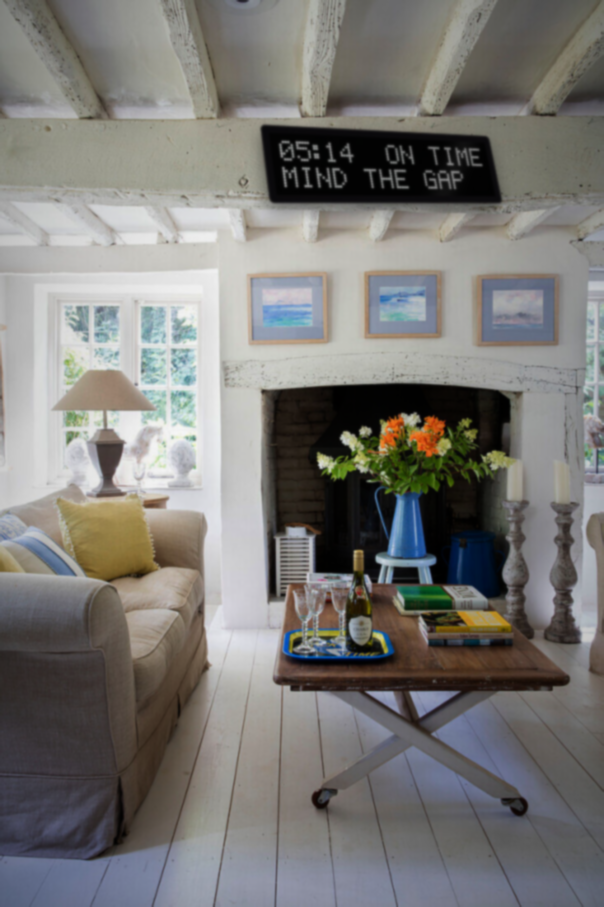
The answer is 5:14
